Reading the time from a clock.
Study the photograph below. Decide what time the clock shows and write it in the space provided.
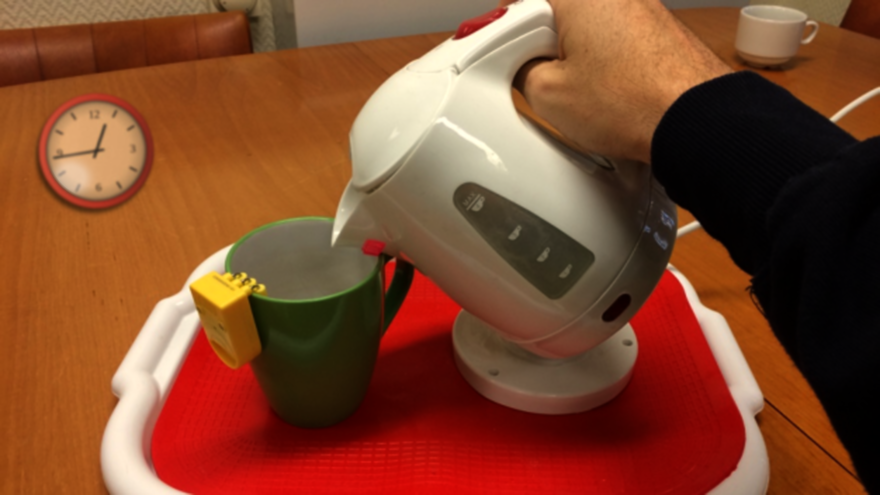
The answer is 12:44
